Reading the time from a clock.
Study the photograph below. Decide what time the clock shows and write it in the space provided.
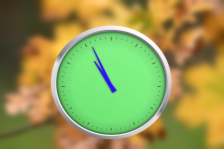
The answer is 10:56
